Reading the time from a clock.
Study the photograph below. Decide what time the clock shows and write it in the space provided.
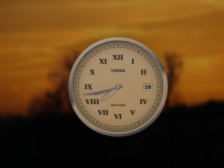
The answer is 7:43
